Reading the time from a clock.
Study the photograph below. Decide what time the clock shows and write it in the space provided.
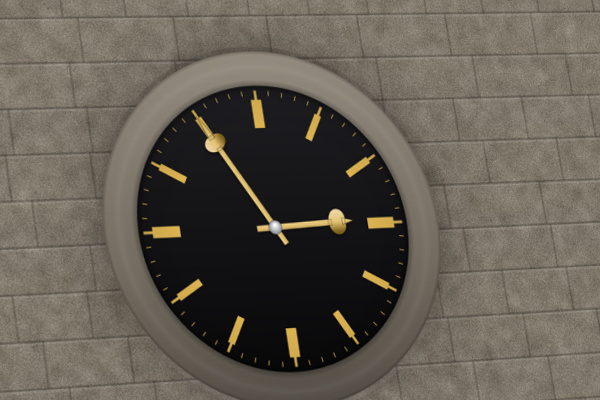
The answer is 2:55
